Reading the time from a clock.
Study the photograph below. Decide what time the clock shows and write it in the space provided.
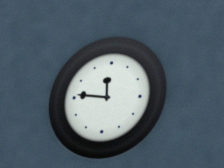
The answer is 11:46
